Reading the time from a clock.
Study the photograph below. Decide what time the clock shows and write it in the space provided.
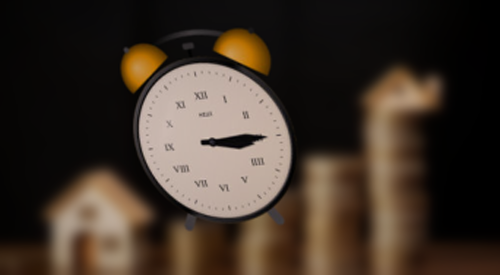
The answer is 3:15
